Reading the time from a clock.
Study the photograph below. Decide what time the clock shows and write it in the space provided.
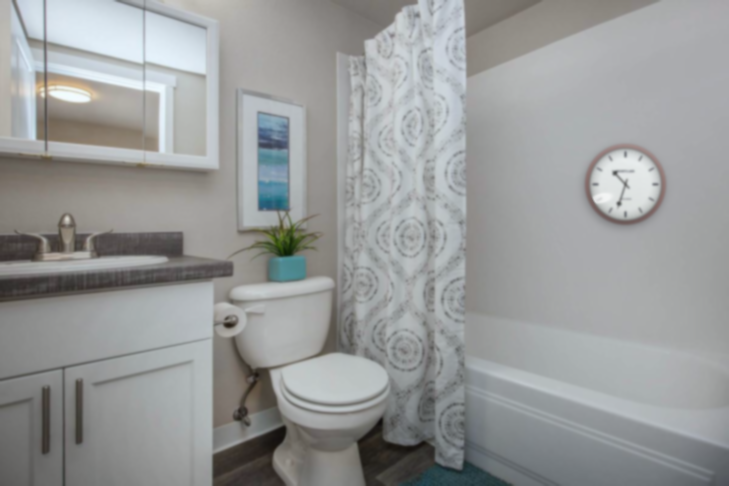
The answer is 10:33
